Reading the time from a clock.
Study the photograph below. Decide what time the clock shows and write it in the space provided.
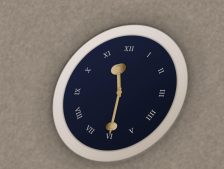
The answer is 11:30
